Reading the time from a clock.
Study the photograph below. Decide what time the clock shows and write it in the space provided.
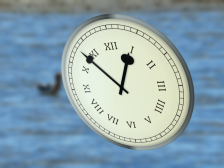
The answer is 12:53
